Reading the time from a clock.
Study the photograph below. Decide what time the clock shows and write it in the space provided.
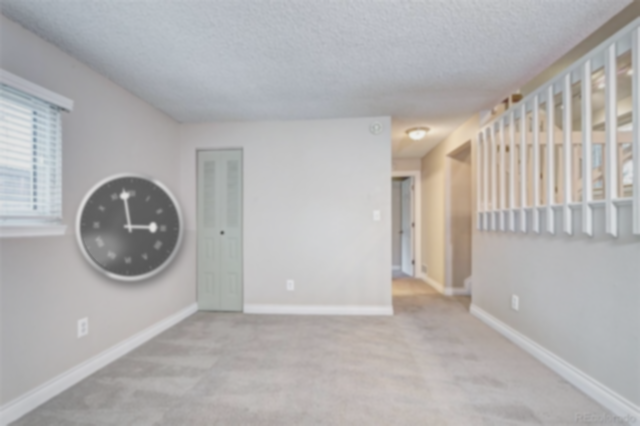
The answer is 2:58
